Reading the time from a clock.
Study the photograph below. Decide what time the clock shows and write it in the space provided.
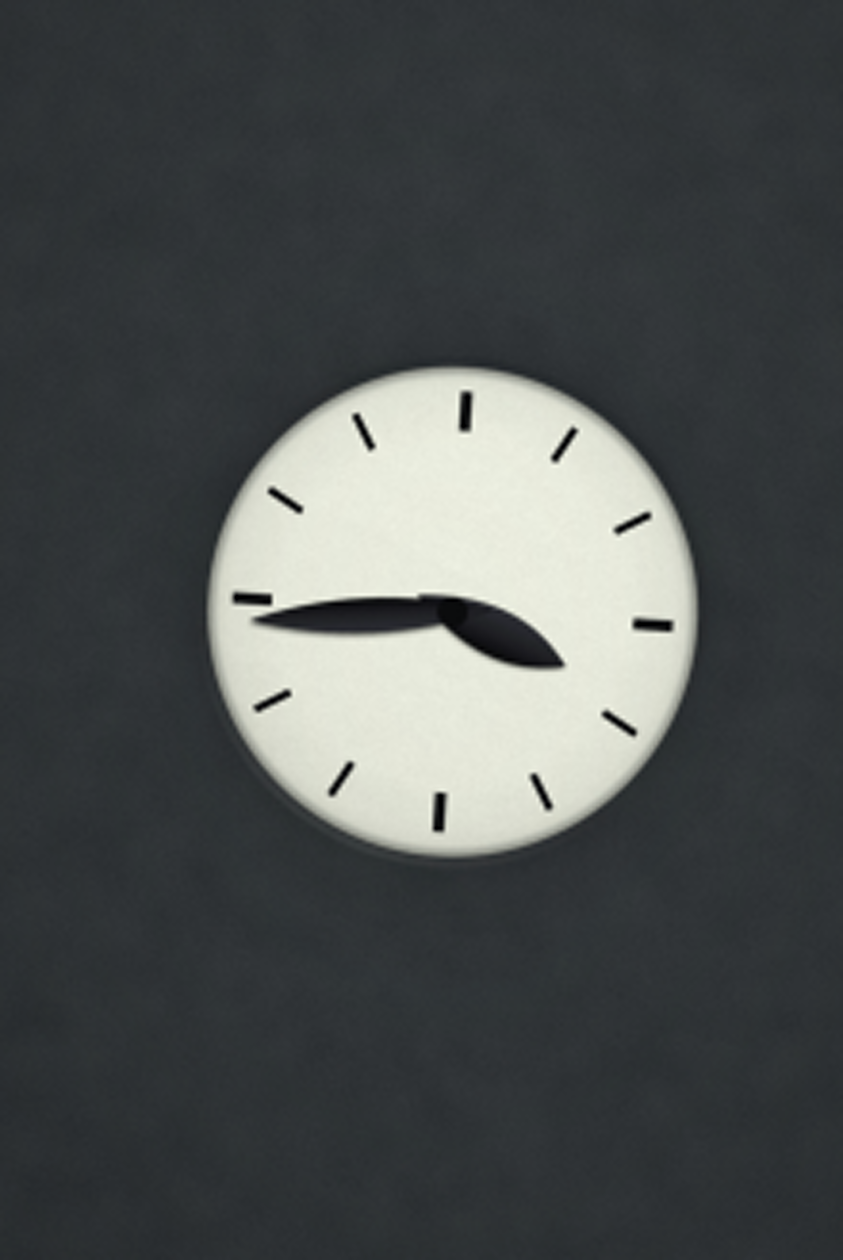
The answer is 3:44
